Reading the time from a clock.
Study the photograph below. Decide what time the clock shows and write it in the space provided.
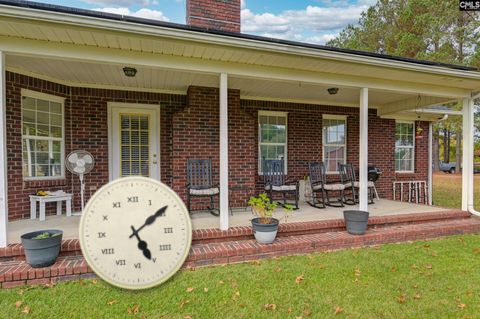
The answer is 5:09
